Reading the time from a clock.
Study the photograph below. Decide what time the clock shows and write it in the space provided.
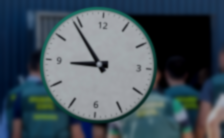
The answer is 8:54
